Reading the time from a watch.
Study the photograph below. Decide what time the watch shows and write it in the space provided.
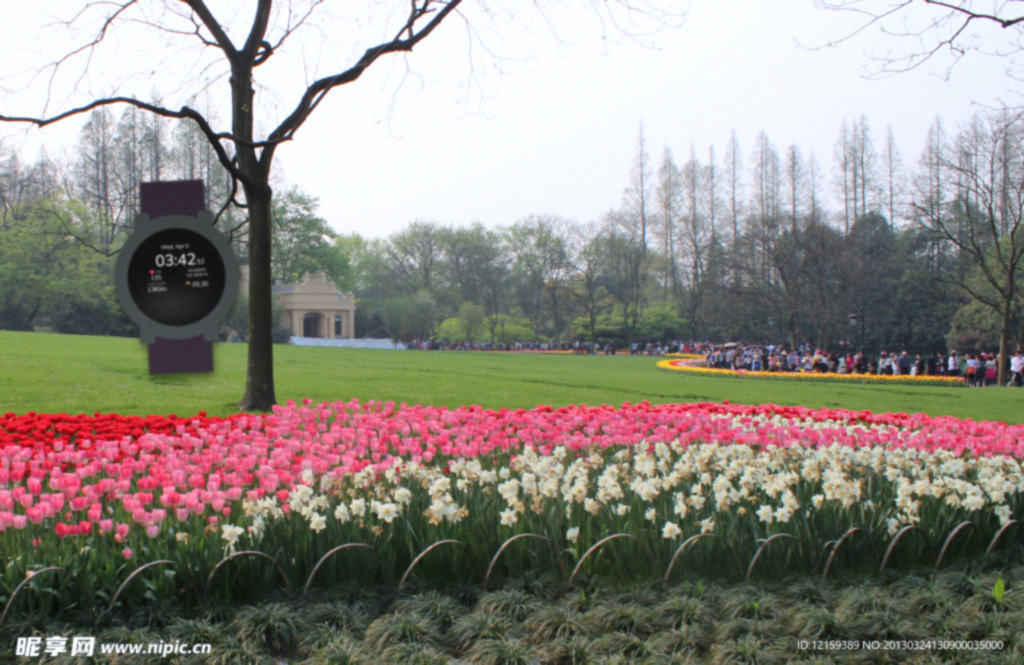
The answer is 3:42
